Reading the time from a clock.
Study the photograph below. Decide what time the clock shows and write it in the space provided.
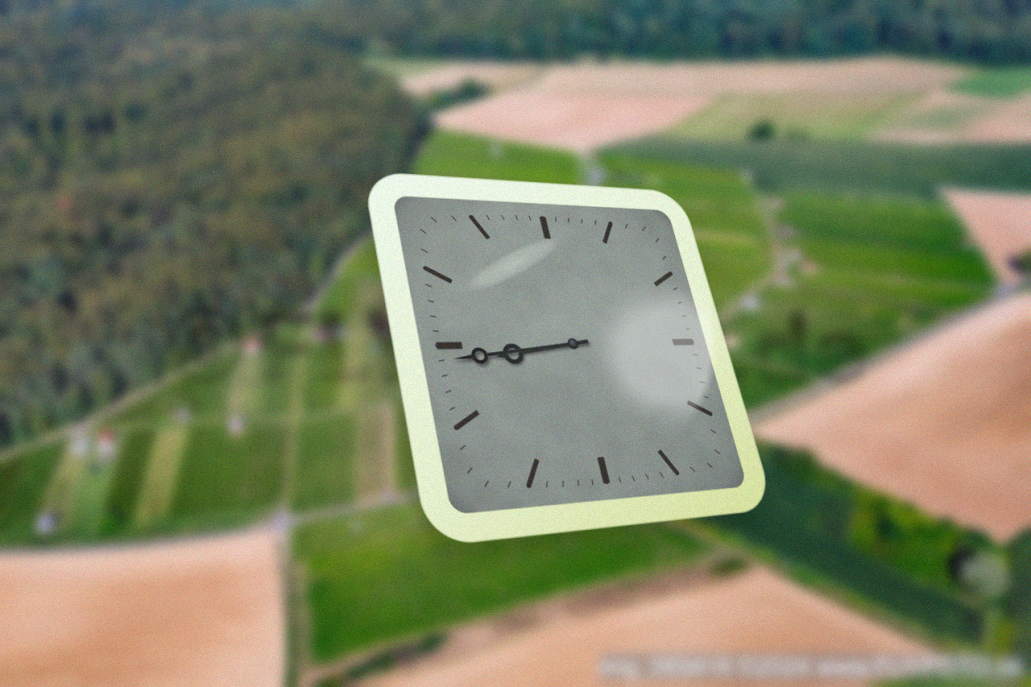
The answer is 8:44
